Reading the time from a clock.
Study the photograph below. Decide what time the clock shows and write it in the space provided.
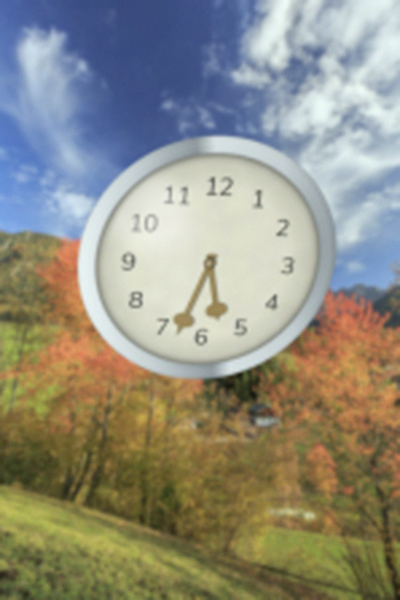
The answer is 5:33
